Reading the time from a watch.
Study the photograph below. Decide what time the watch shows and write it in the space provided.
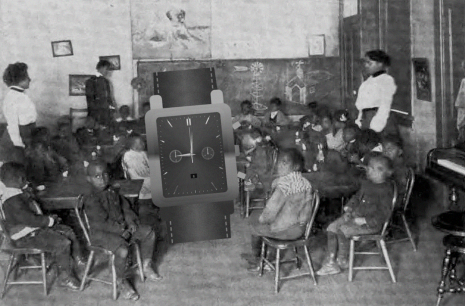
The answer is 9:01
